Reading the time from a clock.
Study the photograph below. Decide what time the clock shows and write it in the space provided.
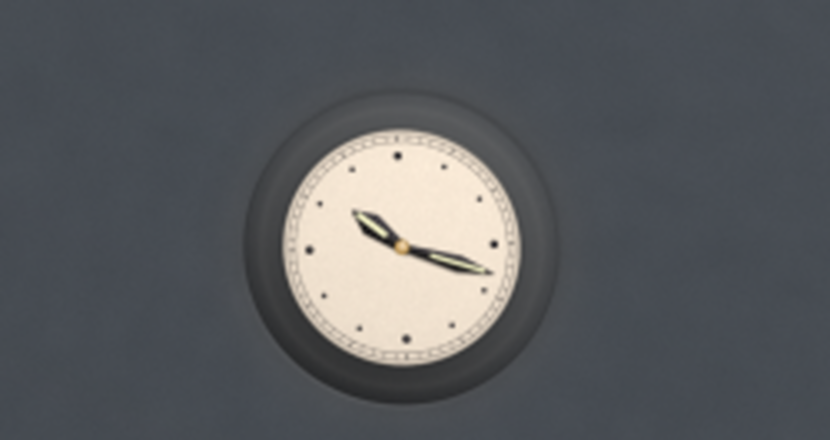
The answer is 10:18
